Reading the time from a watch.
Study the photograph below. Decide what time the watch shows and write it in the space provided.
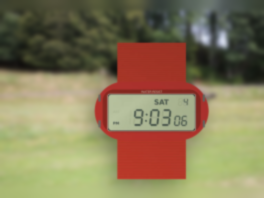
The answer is 9:03:06
